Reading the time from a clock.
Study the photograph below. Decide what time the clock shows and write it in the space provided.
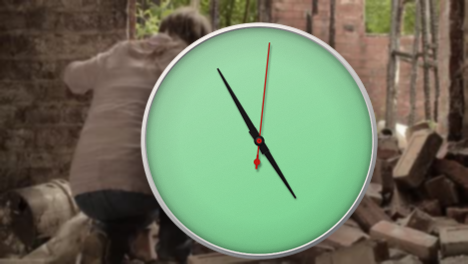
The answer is 4:55:01
